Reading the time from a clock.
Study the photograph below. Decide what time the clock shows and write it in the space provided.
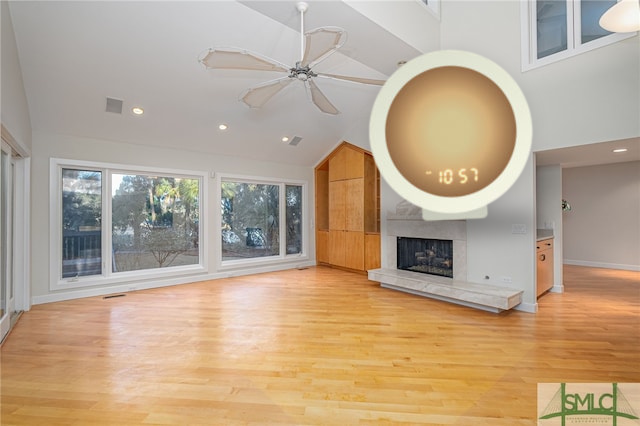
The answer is 10:57
